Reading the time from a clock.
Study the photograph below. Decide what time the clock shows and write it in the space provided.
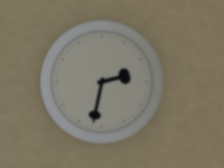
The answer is 2:32
